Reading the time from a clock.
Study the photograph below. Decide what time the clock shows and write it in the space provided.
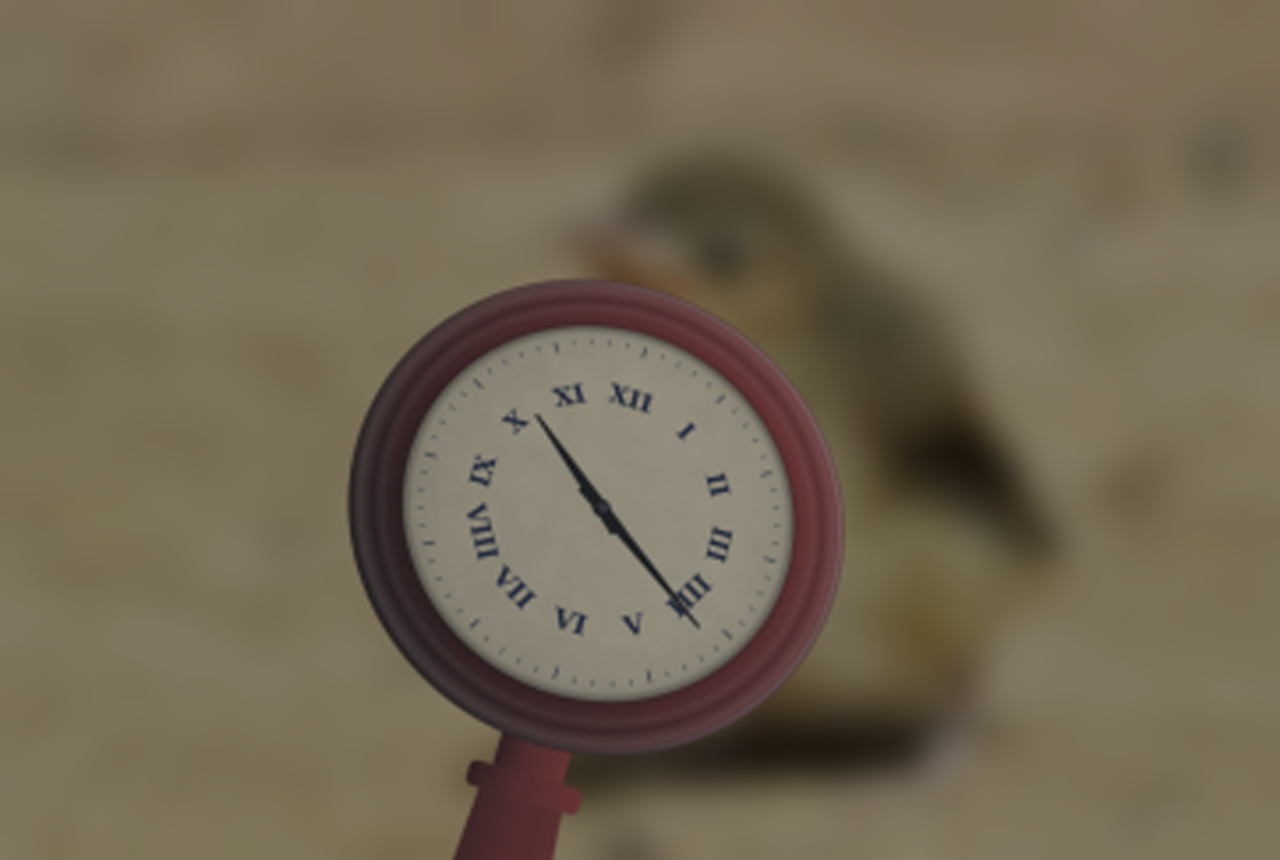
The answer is 10:21
